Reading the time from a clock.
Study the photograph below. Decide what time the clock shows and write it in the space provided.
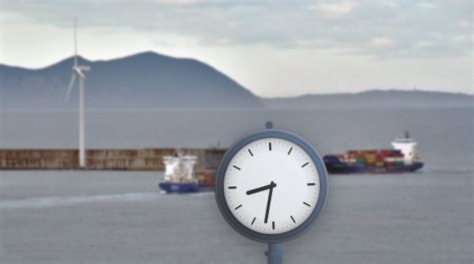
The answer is 8:32
